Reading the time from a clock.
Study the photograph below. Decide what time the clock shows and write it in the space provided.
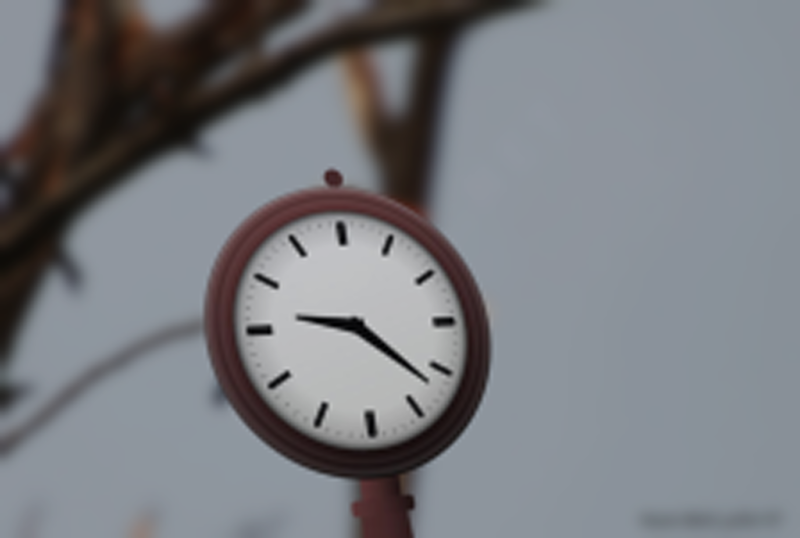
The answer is 9:22
